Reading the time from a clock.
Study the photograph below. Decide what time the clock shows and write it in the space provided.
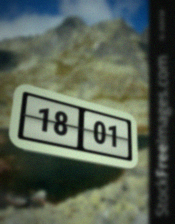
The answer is 18:01
